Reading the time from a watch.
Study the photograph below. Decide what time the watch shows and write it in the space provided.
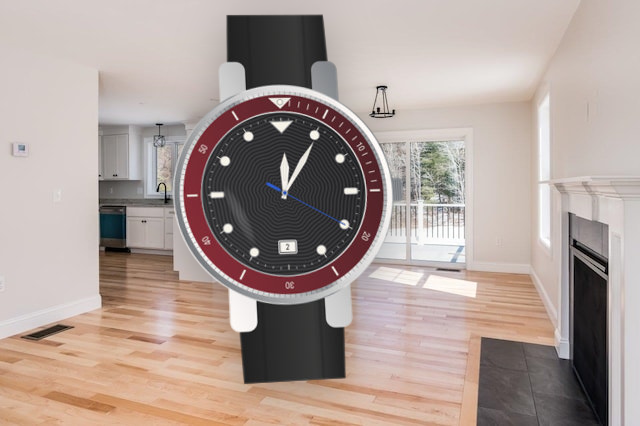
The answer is 12:05:20
